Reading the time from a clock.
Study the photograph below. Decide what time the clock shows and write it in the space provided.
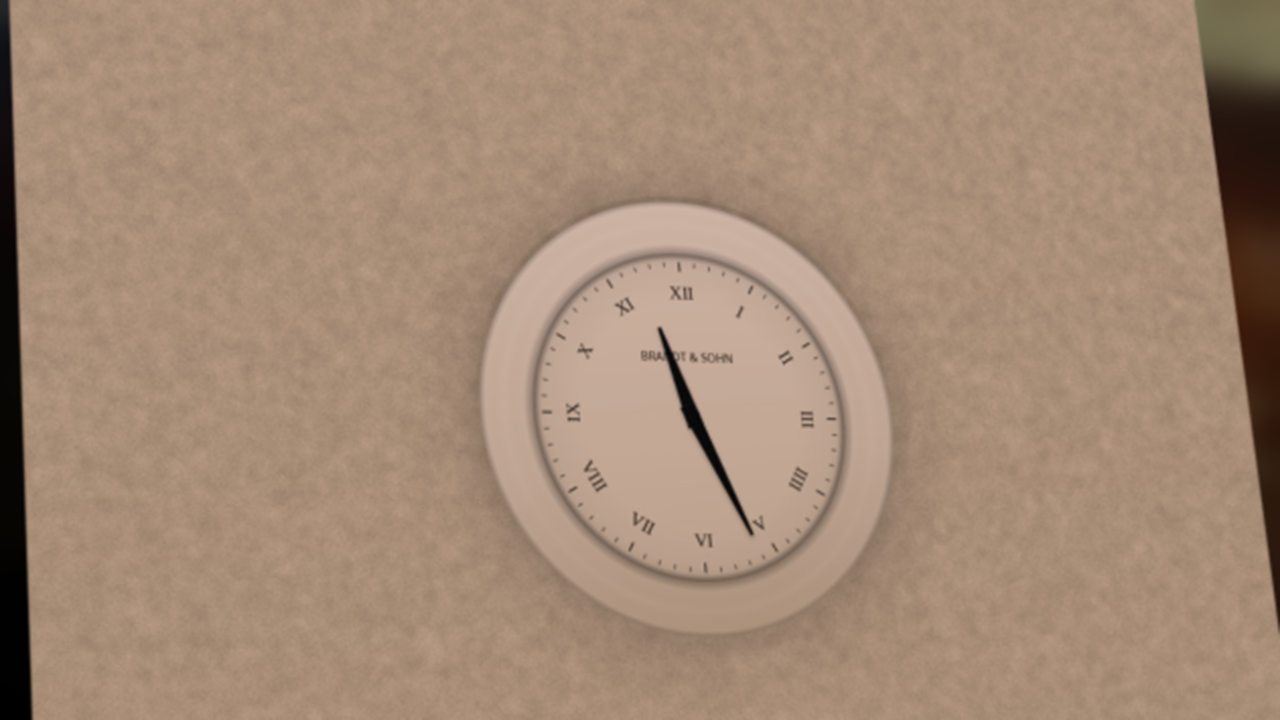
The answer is 11:26
